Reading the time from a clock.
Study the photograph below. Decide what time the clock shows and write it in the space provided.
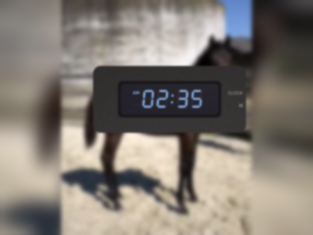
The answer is 2:35
